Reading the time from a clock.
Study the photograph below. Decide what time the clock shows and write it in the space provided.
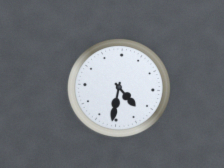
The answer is 4:31
